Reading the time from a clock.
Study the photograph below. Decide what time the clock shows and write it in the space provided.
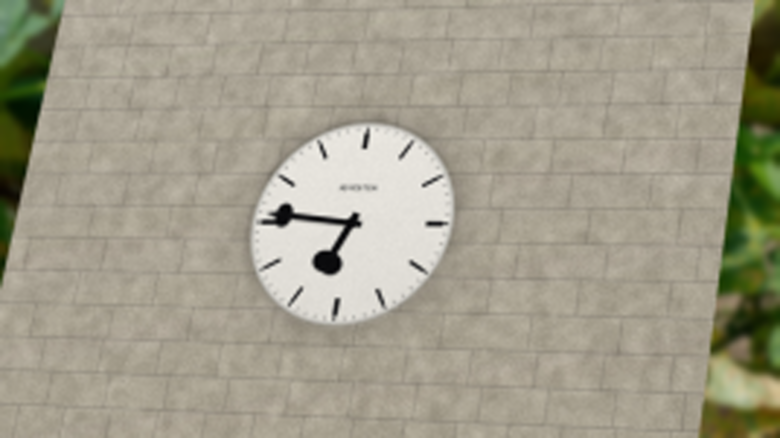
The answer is 6:46
